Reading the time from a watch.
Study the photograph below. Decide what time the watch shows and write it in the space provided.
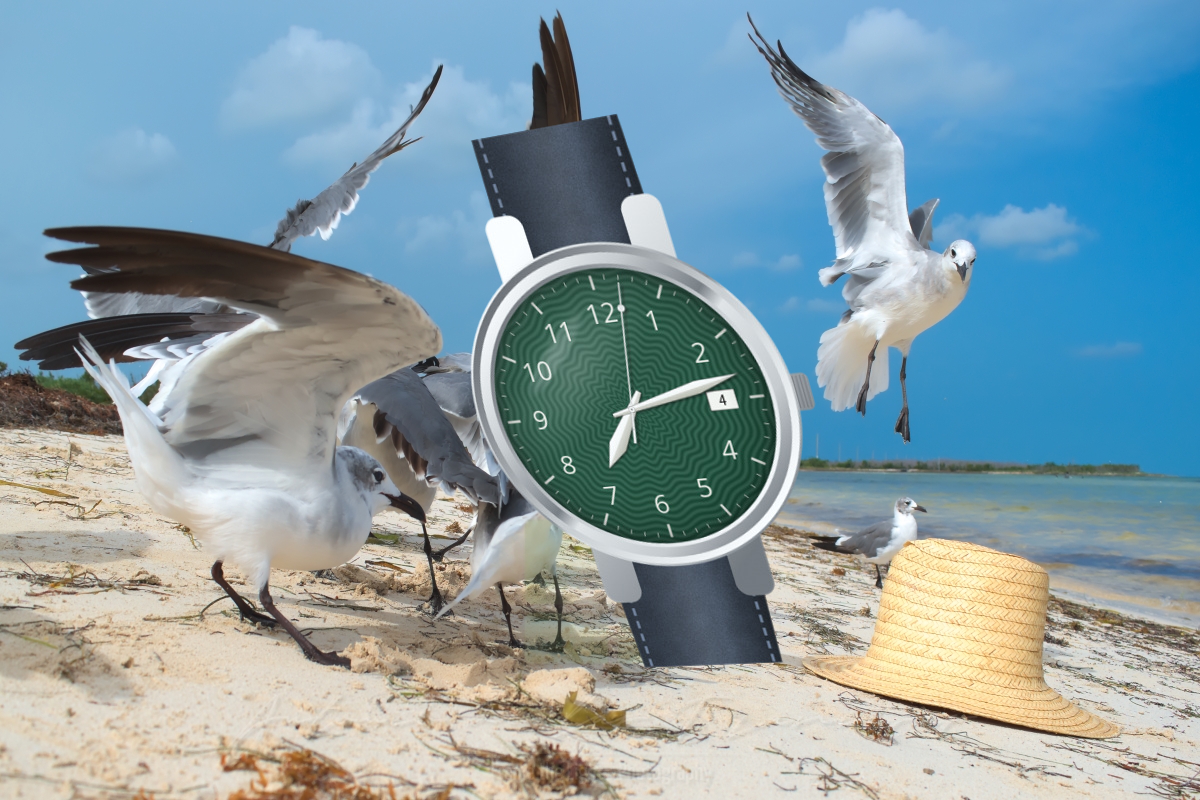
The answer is 7:13:02
